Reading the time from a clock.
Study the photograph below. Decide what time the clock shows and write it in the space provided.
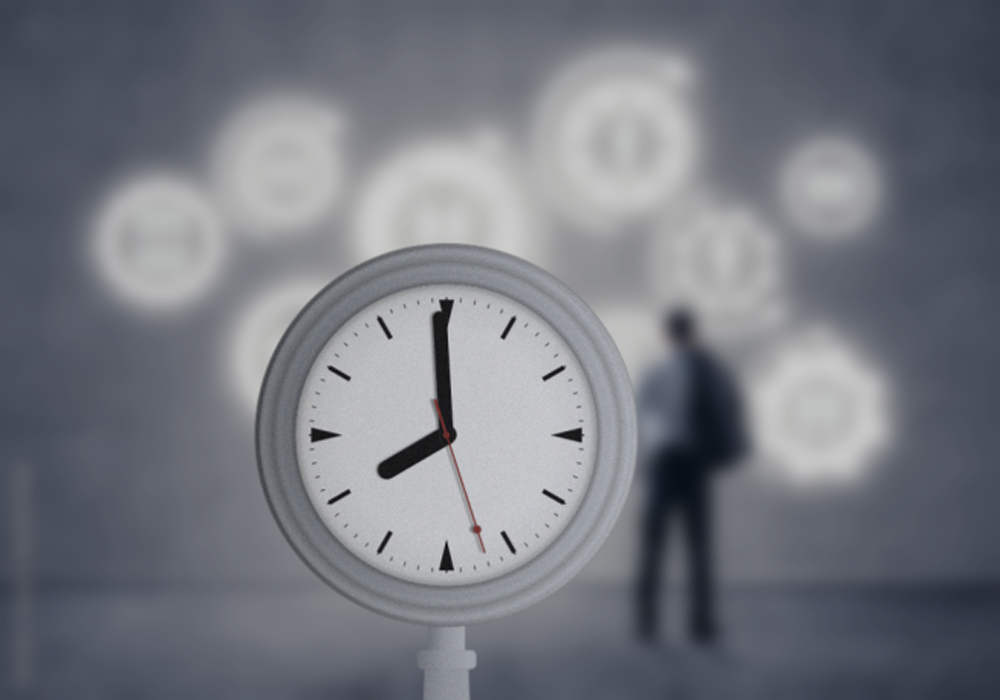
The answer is 7:59:27
